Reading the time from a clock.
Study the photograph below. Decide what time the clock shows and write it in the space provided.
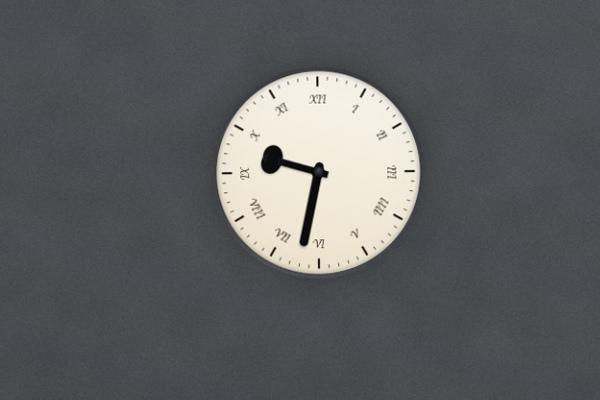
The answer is 9:32
